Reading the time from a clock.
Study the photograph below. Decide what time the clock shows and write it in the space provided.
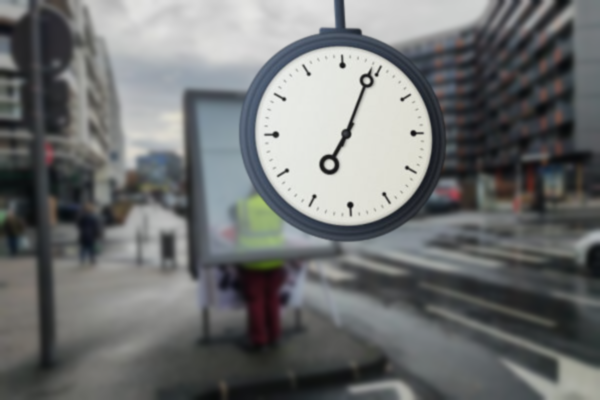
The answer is 7:04
